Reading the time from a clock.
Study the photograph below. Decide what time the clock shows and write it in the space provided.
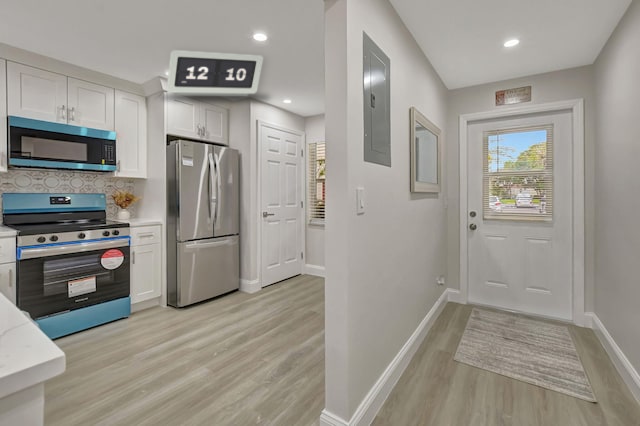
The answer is 12:10
